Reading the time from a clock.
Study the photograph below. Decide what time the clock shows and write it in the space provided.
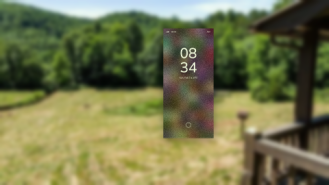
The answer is 8:34
